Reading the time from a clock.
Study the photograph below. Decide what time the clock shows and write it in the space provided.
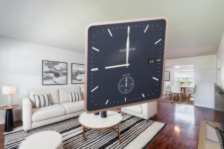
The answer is 9:00
